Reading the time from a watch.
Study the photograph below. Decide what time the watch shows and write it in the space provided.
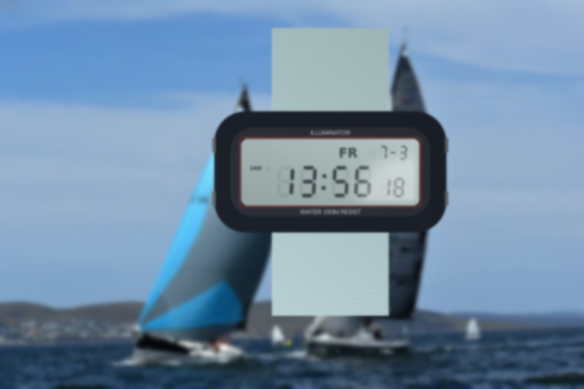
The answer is 13:56:18
